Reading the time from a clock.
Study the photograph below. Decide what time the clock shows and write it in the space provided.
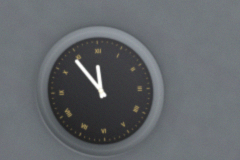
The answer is 11:54
